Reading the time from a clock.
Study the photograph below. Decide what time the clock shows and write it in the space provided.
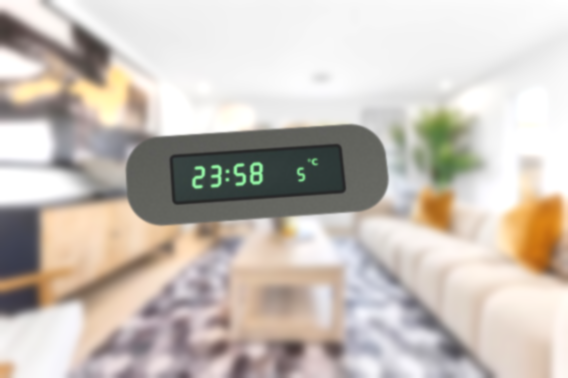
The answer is 23:58
